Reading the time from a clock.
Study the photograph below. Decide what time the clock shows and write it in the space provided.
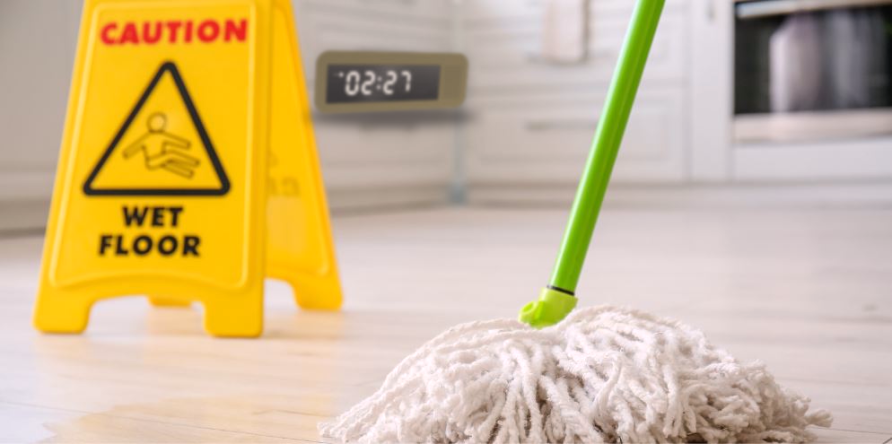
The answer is 2:27
